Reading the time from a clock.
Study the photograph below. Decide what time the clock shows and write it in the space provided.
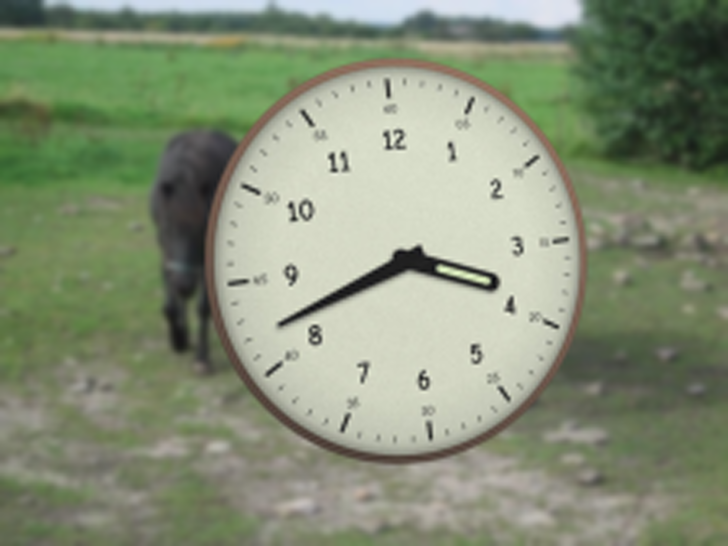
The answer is 3:42
